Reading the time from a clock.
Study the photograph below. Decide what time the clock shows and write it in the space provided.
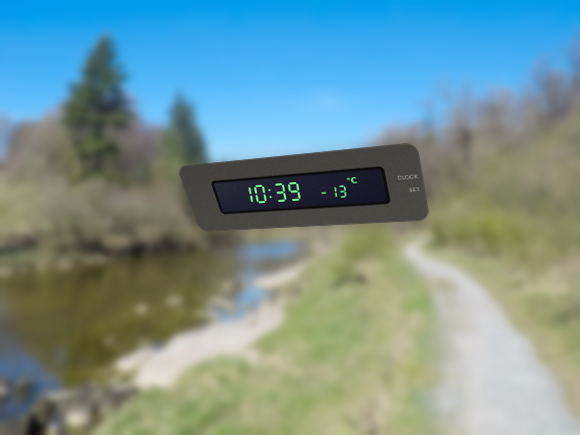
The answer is 10:39
